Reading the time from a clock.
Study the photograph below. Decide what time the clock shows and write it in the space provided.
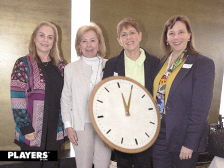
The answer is 12:05
